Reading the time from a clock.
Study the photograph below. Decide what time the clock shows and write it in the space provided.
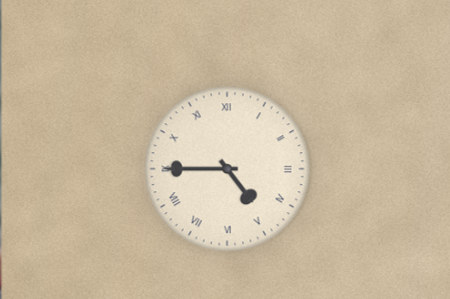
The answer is 4:45
